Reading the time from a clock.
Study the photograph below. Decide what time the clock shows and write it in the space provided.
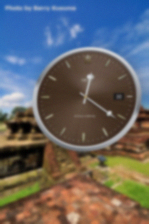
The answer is 12:21
